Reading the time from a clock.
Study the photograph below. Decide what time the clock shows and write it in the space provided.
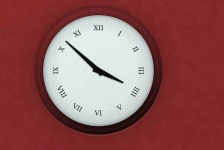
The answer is 3:52
